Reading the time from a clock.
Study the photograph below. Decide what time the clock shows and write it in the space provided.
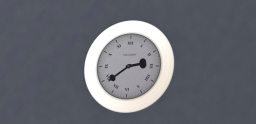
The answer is 2:39
